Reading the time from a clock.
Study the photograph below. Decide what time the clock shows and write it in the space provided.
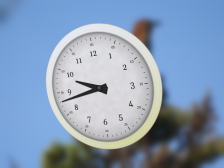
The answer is 9:43
